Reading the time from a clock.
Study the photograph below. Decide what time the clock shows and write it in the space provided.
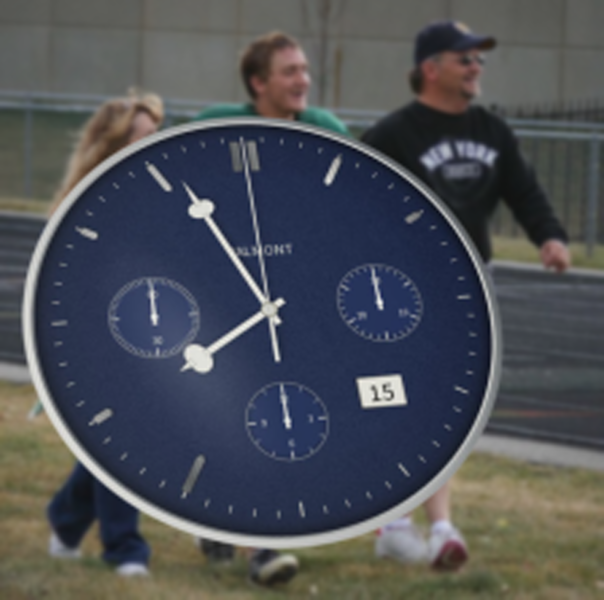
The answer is 7:56
